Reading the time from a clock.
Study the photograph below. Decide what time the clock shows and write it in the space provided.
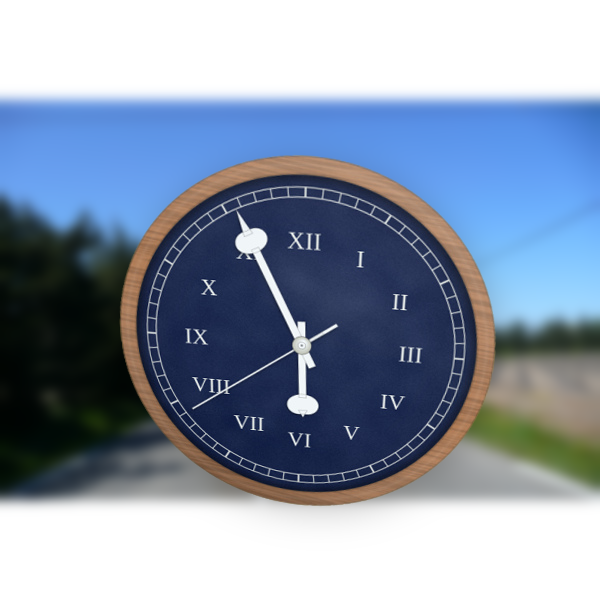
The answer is 5:55:39
